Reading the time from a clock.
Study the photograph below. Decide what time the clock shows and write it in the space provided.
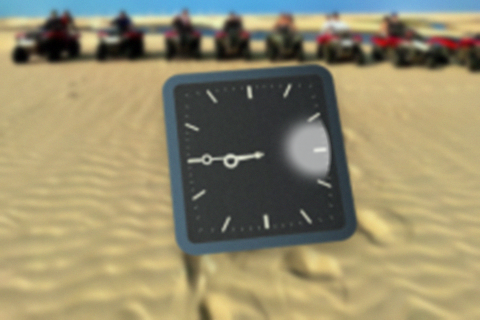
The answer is 8:45
